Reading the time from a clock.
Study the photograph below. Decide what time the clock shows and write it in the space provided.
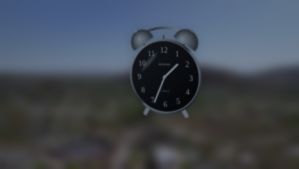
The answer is 1:34
